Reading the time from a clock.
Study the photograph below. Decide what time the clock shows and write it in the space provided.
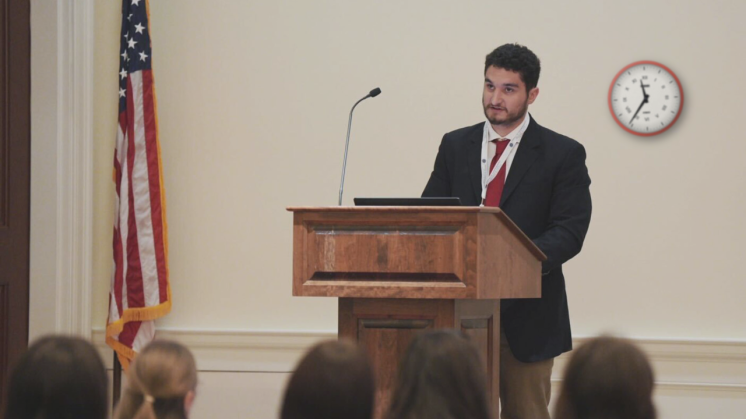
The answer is 11:36
